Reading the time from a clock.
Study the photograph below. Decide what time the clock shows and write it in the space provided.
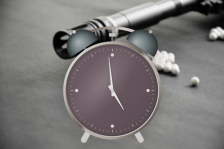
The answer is 4:59
